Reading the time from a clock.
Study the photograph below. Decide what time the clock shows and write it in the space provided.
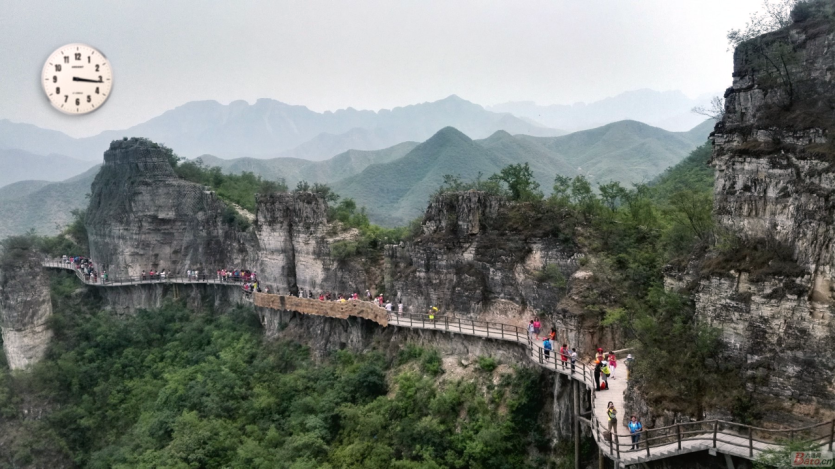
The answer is 3:16
